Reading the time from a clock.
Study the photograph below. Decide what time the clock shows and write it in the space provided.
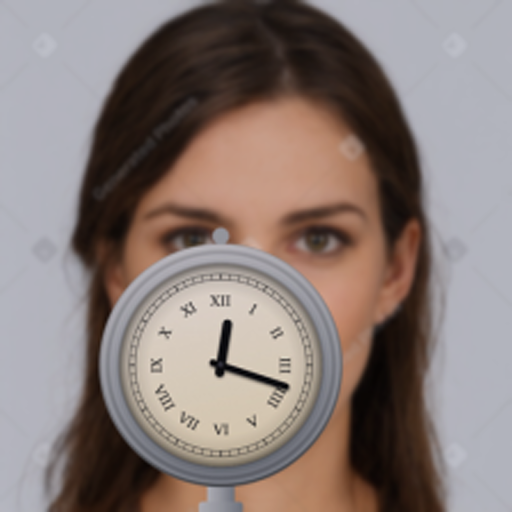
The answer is 12:18
